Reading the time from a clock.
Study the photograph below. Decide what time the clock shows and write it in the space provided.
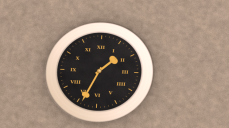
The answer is 1:34
